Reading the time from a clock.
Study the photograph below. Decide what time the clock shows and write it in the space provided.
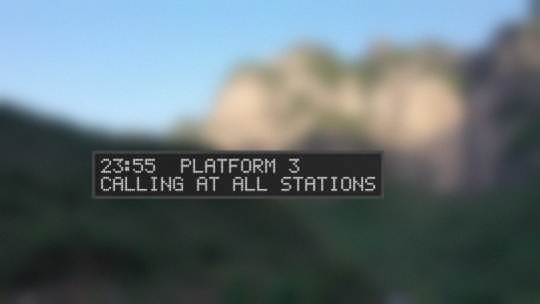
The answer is 23:55
